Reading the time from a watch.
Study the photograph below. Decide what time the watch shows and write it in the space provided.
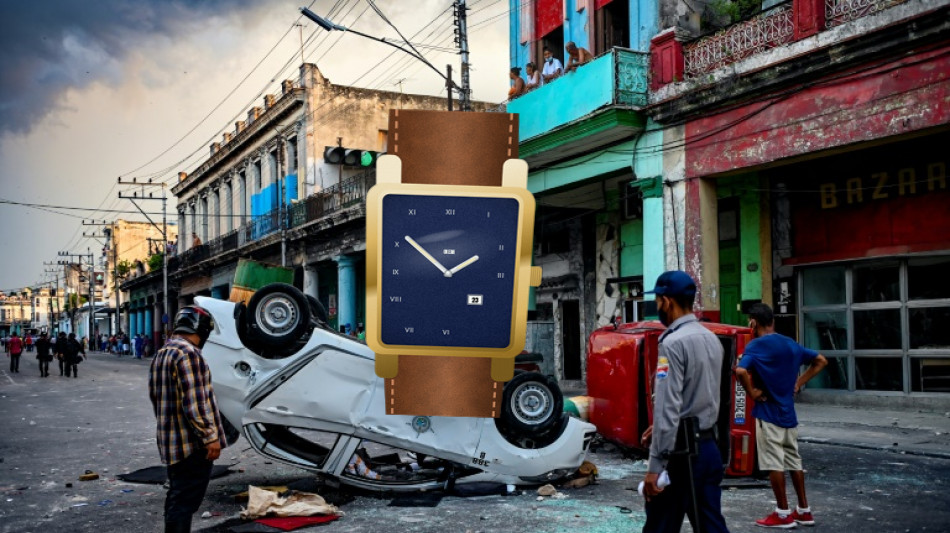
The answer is 1:52
